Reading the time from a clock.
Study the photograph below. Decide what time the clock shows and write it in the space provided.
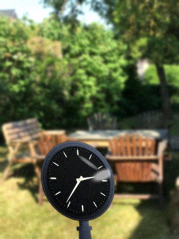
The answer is 2:36
